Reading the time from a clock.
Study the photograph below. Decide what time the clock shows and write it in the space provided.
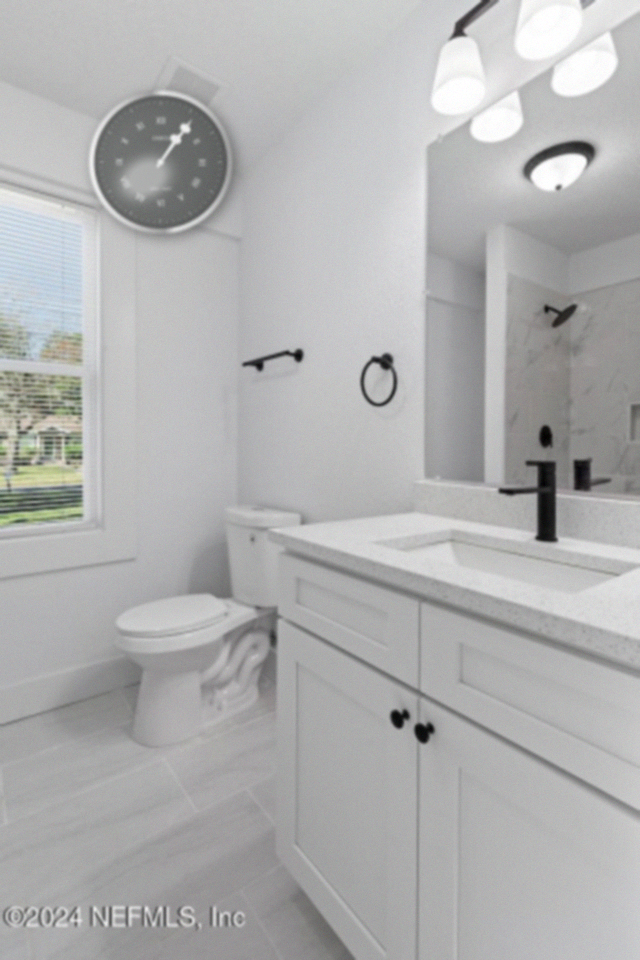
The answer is 1:06
